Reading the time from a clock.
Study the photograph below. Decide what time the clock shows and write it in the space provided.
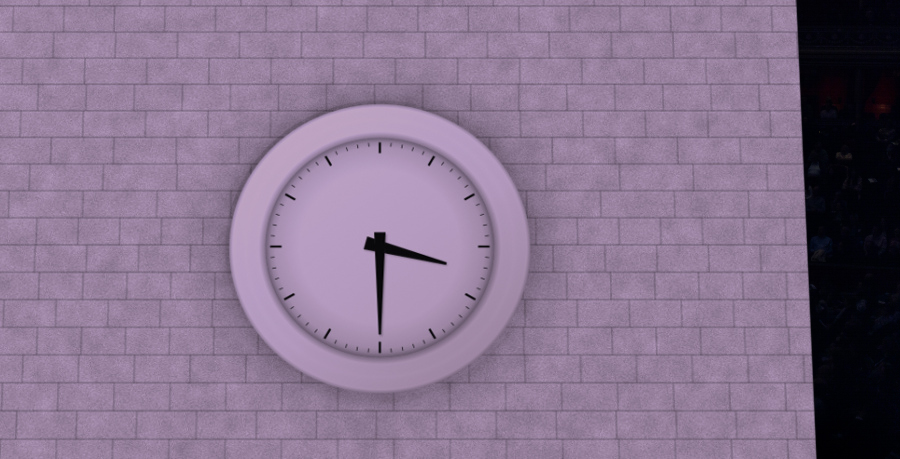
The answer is 3:30
